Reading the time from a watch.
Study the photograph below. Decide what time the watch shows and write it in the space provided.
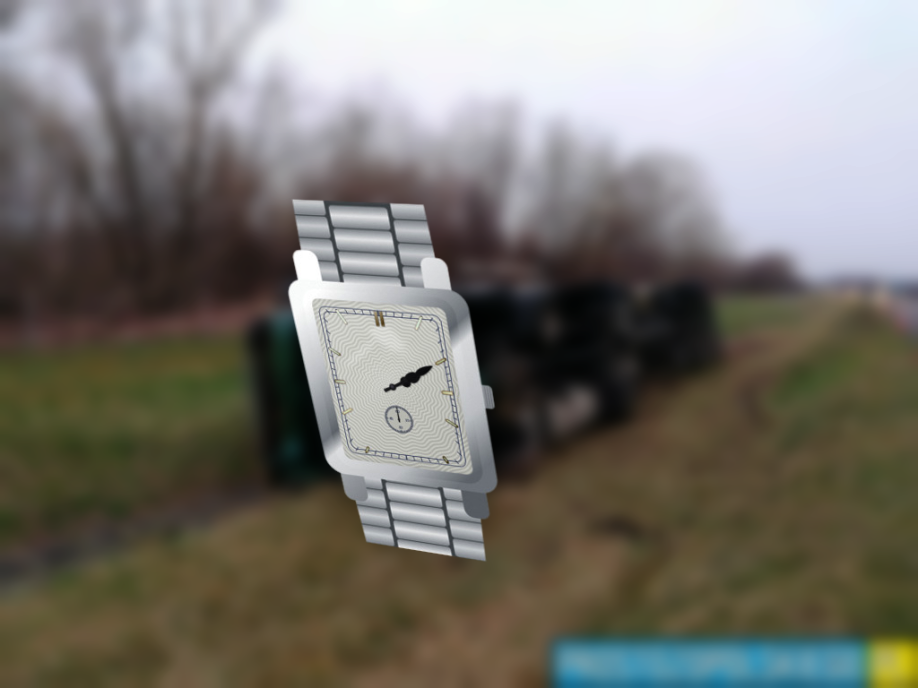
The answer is 2:10
